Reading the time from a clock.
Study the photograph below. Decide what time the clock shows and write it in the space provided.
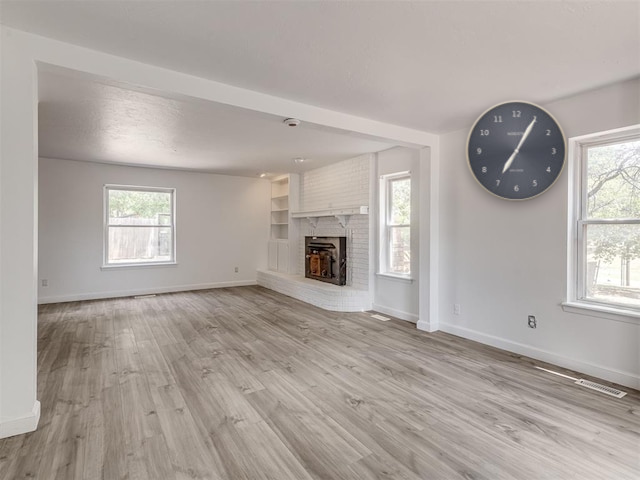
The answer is 7:05
